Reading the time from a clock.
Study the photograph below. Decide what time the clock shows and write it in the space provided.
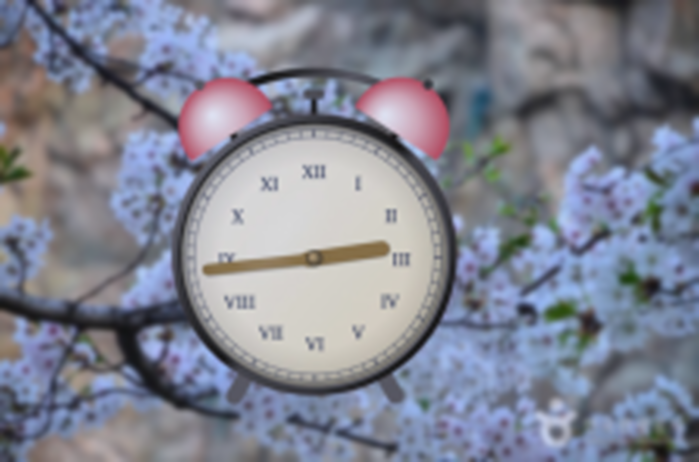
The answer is 2:44
